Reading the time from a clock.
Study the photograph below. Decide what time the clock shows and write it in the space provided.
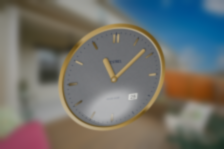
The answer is 11:08
